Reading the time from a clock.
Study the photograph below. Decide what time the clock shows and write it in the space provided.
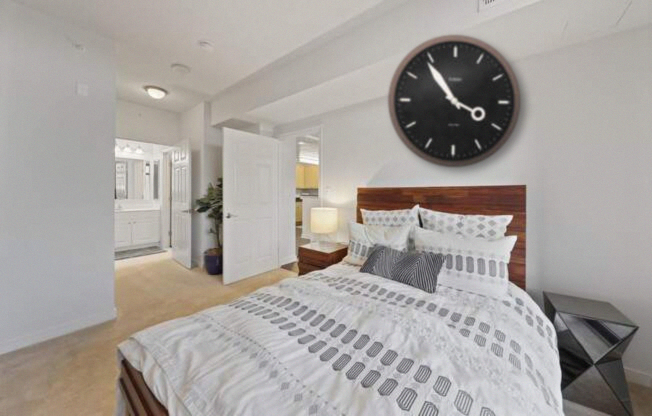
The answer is 3:54
